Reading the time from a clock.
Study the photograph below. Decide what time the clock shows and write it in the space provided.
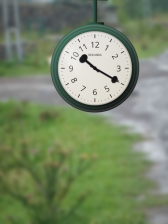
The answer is 10:20
